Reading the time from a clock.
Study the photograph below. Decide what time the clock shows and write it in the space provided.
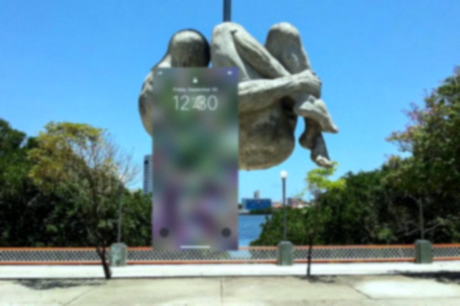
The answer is 12:30
